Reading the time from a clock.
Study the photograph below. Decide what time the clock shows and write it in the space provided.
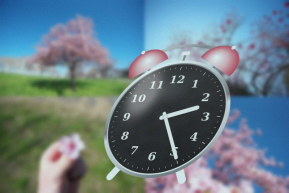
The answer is 2:25
